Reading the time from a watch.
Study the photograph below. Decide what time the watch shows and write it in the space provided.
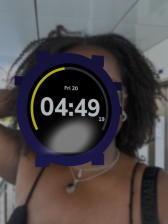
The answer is 4:49
